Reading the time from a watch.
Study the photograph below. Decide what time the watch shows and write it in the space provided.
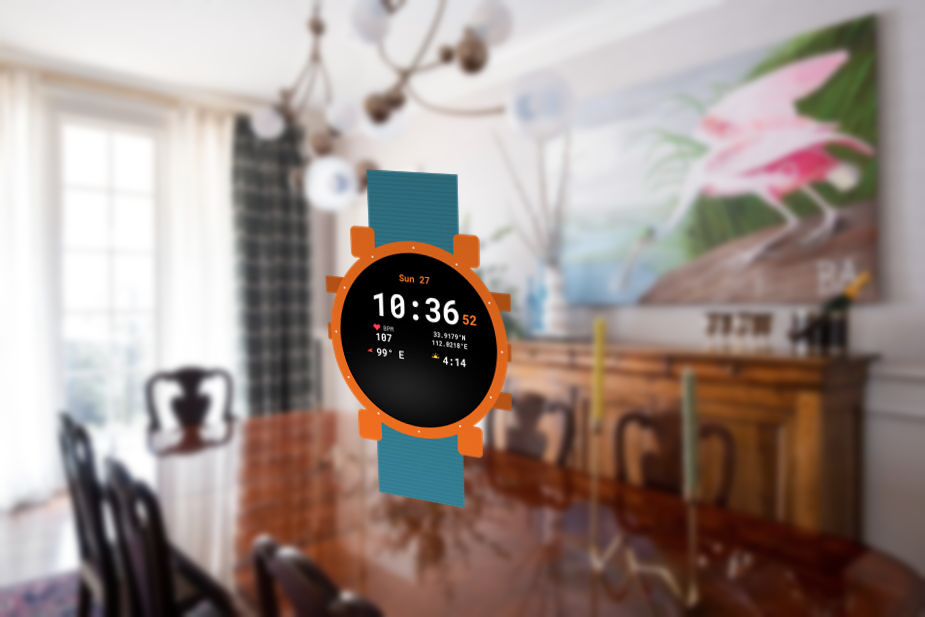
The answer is 10:36:52
